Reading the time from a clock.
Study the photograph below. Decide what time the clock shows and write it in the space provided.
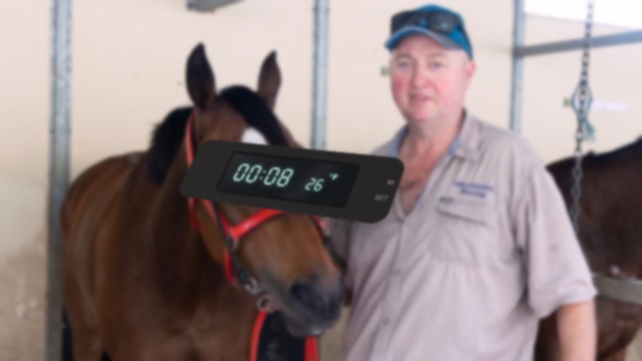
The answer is 0:08
